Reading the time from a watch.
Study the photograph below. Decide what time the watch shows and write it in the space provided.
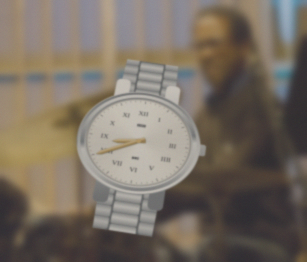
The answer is 8:40
